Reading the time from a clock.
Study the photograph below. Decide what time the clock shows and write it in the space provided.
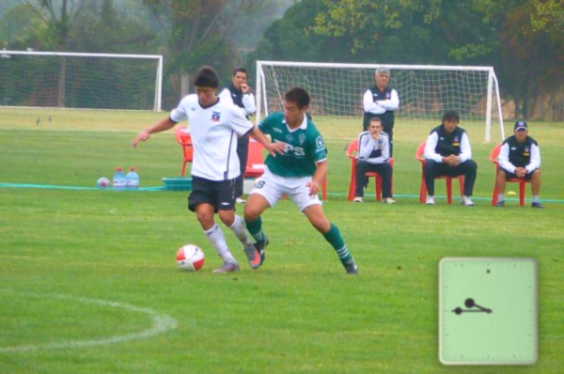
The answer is 9:45
